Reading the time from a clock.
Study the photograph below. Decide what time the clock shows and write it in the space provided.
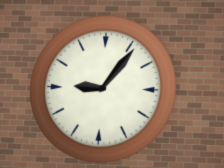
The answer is 9:06
